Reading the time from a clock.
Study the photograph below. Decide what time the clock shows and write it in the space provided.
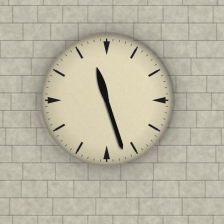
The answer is 11:27
